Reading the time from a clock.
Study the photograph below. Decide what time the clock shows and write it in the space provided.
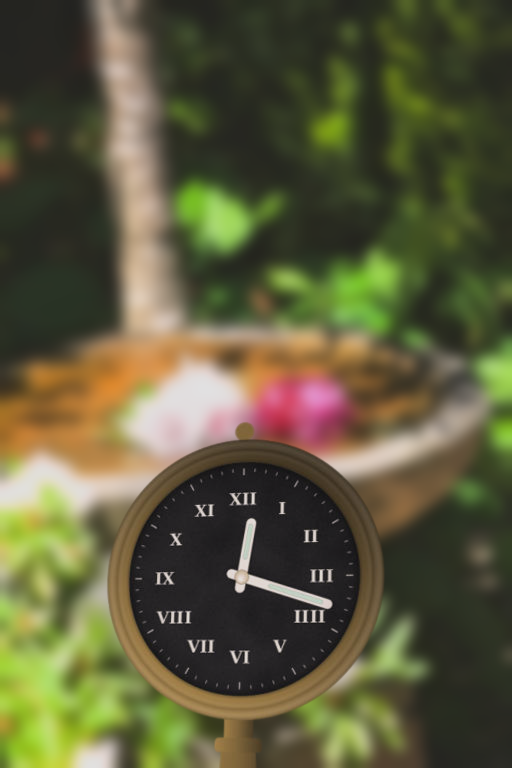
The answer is 12:18
